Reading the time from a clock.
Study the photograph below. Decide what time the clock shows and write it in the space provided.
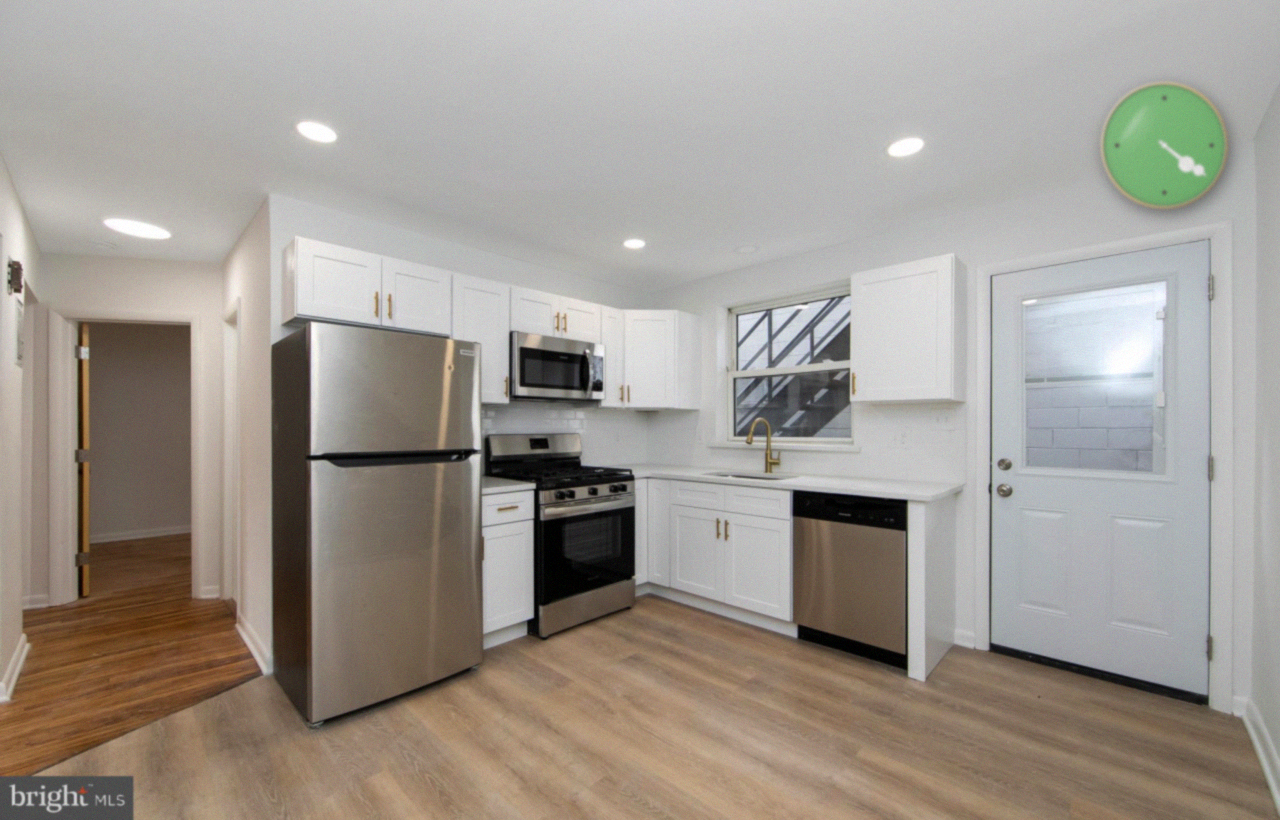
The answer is 4:21
